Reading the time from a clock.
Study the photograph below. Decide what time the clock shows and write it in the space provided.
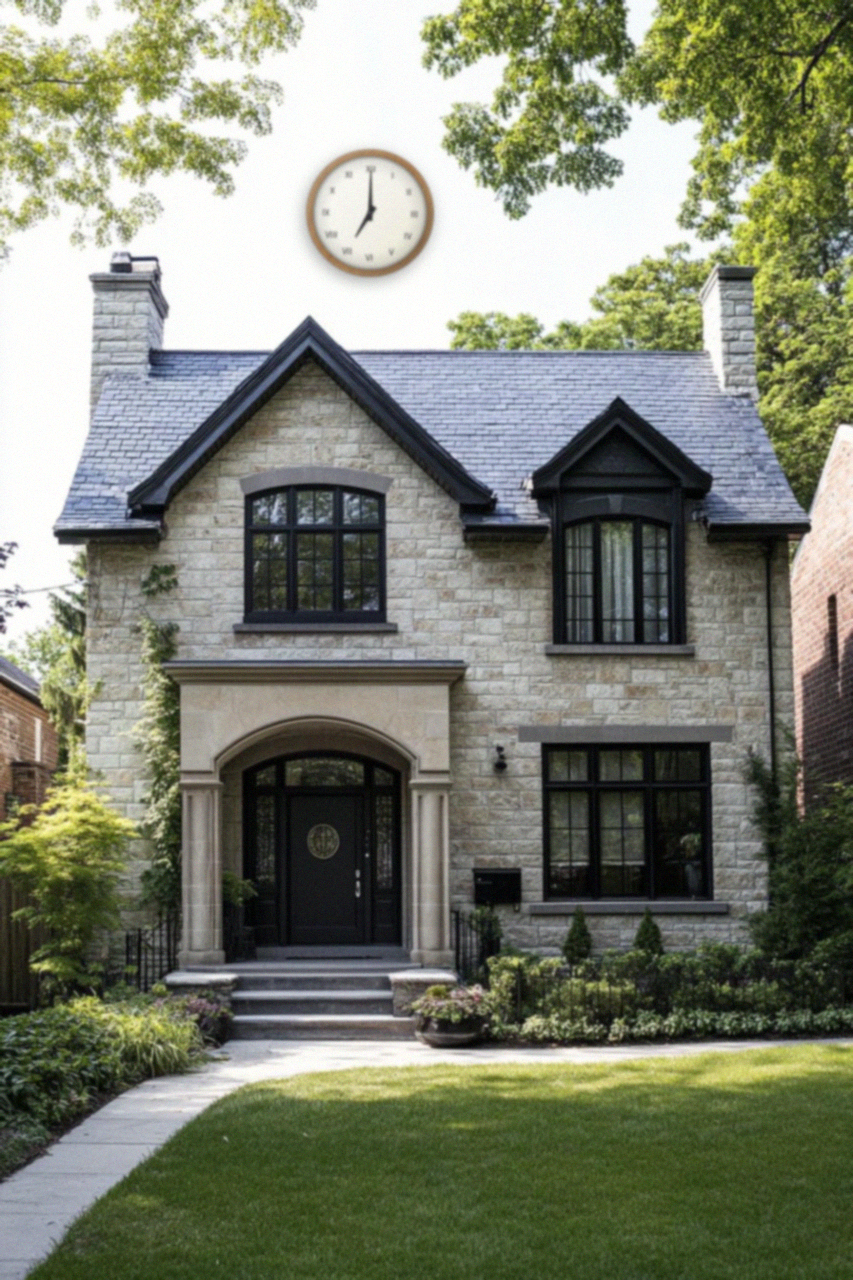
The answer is 7:00
